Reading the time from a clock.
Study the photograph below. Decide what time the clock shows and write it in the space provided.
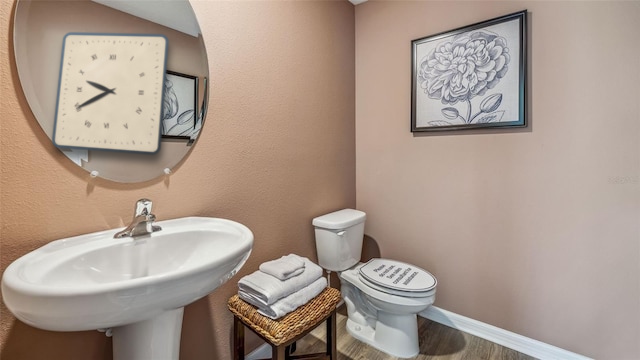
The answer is 9:40
